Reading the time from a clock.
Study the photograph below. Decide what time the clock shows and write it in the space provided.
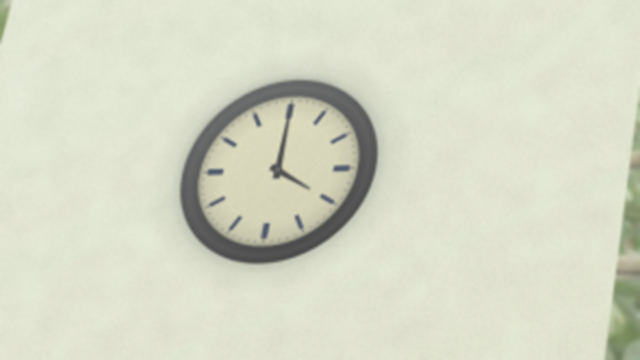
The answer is 4:00
